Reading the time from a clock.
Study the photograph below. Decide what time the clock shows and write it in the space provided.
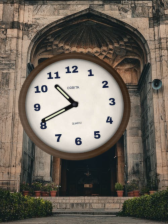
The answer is 10:41
